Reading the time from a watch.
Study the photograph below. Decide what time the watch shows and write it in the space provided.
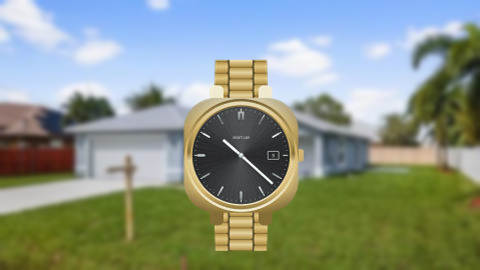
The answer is 10:22
